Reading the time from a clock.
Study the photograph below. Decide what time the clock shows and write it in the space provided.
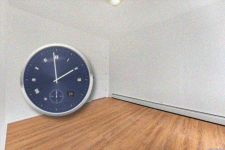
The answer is 1:59
